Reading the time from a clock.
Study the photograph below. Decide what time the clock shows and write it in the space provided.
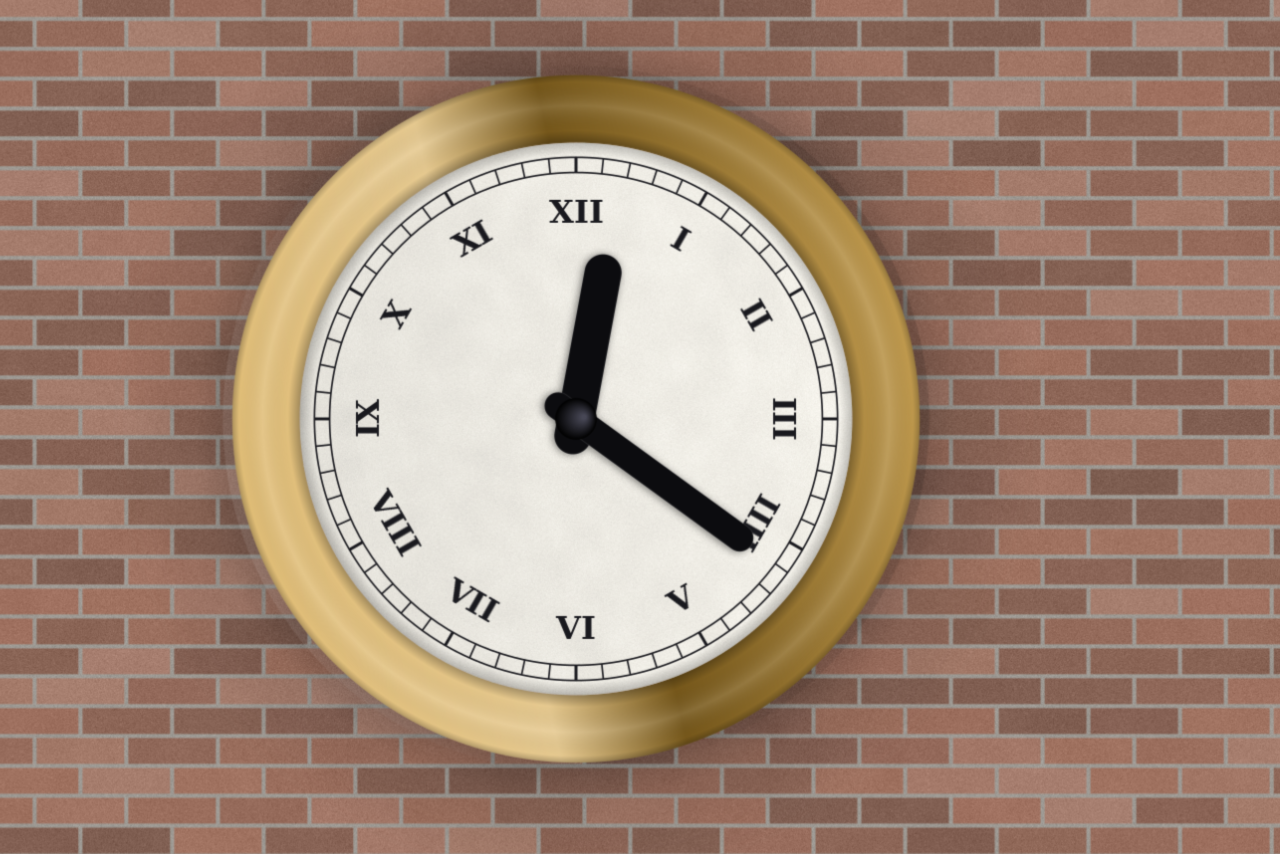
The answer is 12:21
